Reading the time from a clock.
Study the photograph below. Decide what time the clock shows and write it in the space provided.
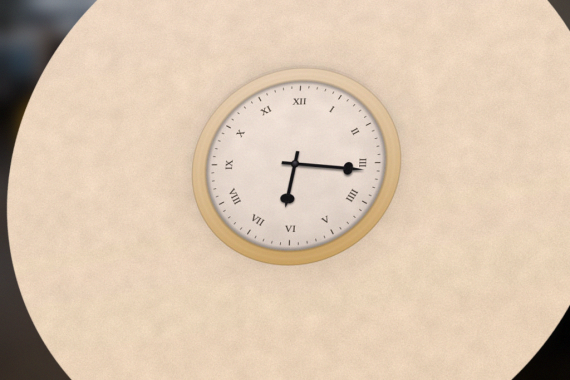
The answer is 6:16
